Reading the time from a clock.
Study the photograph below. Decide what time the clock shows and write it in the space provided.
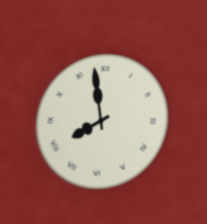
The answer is 7:58
